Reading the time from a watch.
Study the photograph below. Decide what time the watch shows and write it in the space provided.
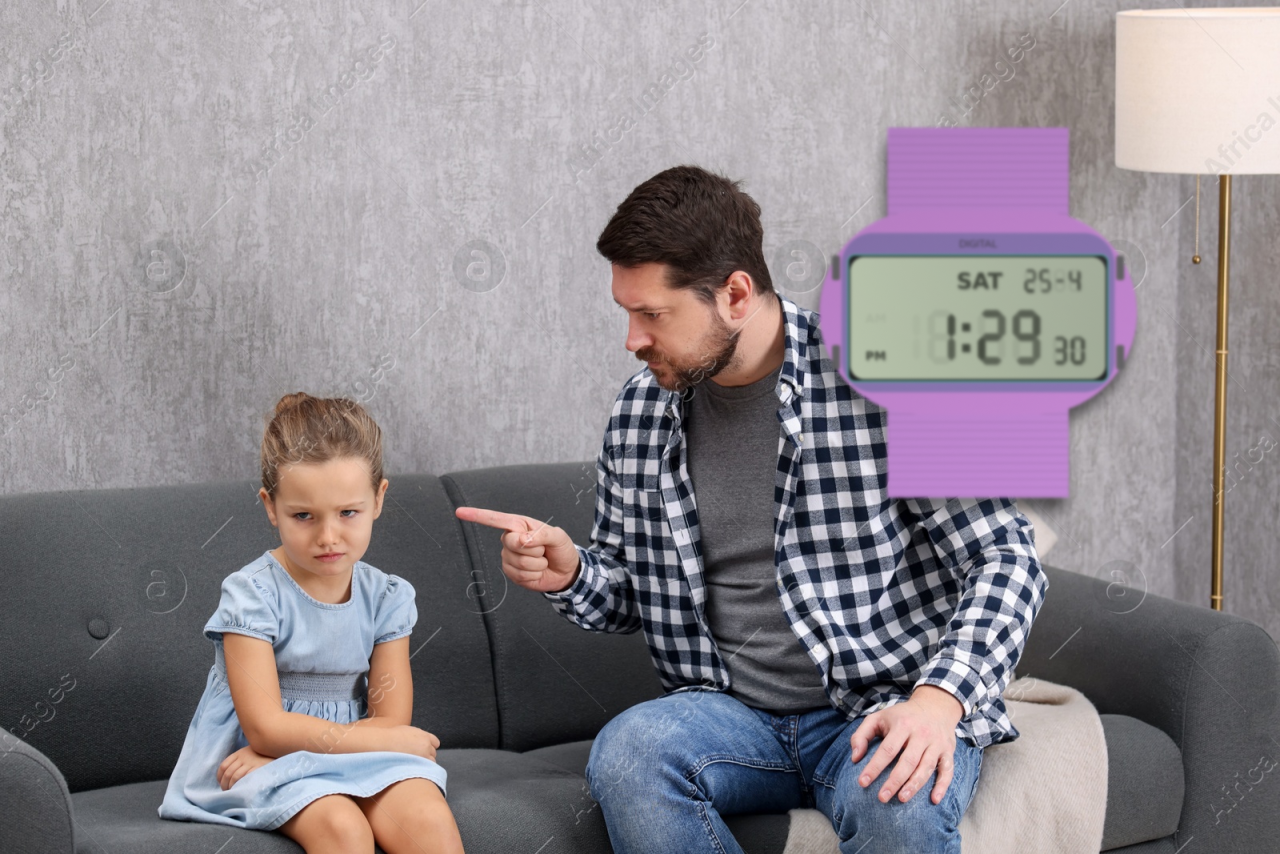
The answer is 1:29:30
